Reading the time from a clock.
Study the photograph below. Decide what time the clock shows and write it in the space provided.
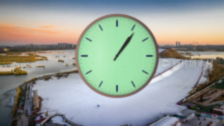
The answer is 1:06
